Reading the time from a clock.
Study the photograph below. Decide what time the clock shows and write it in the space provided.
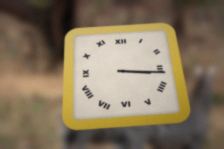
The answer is 3:16
